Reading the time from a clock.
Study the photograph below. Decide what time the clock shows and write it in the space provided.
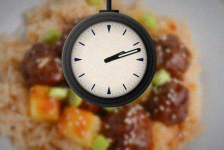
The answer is 2:12
